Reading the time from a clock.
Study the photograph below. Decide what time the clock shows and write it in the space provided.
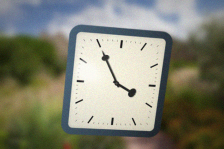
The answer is 3:55
